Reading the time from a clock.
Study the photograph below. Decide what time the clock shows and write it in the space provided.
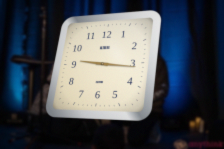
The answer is 9:16
